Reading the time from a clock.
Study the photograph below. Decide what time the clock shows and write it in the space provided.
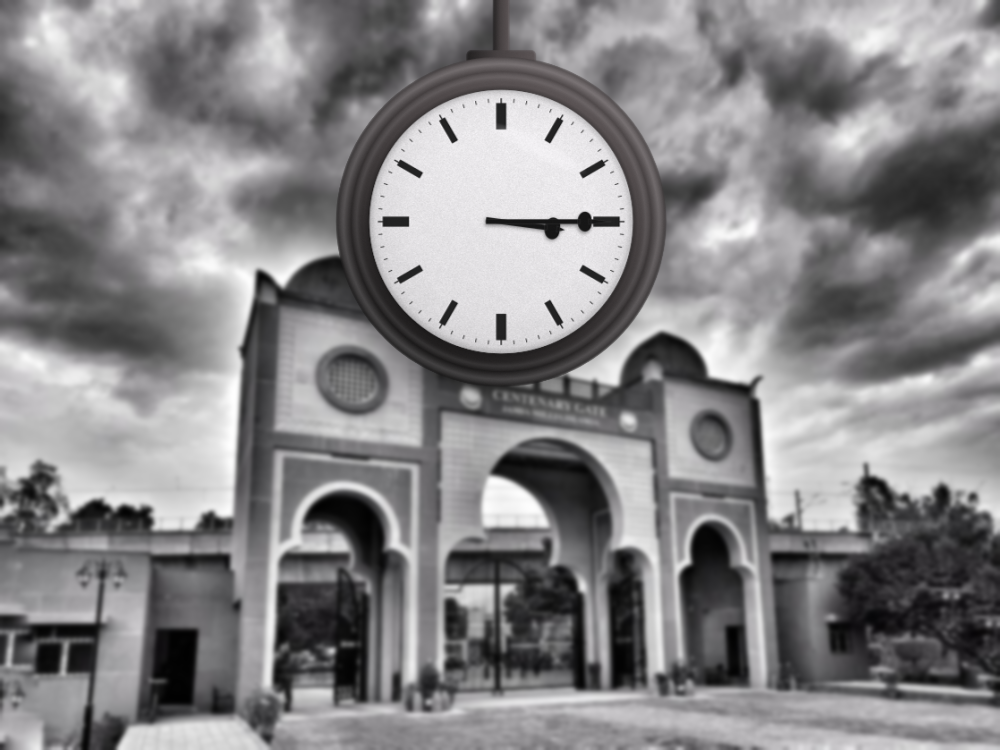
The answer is 3:15
